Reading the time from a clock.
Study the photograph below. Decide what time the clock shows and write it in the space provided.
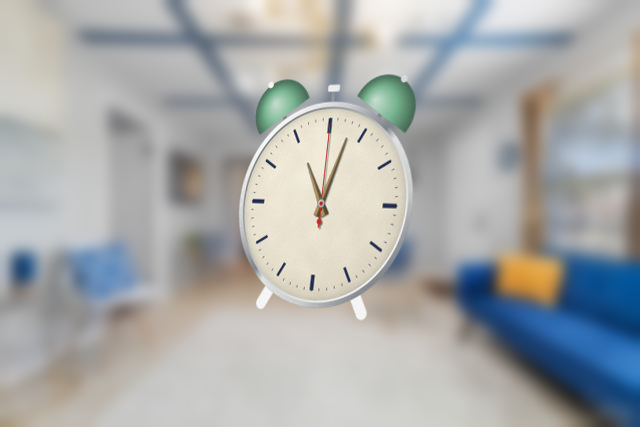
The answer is 11:03:00
